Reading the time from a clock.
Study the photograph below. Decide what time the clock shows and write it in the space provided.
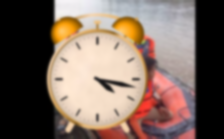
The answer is 4:17
